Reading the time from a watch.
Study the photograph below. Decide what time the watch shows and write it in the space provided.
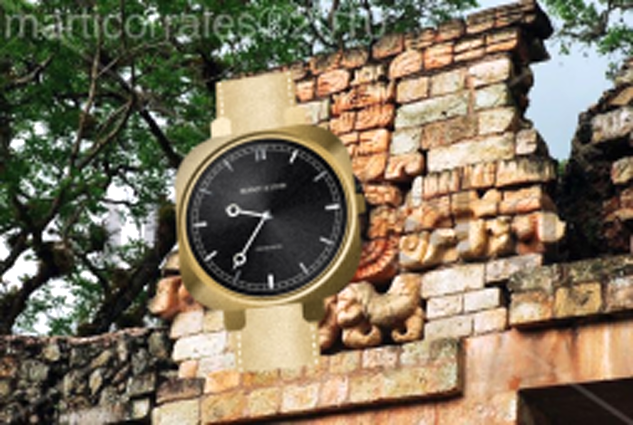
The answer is 9:36
